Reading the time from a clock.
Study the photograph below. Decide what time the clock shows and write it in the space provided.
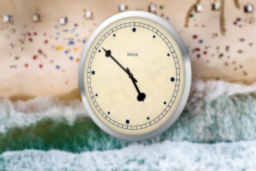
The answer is 4:51
